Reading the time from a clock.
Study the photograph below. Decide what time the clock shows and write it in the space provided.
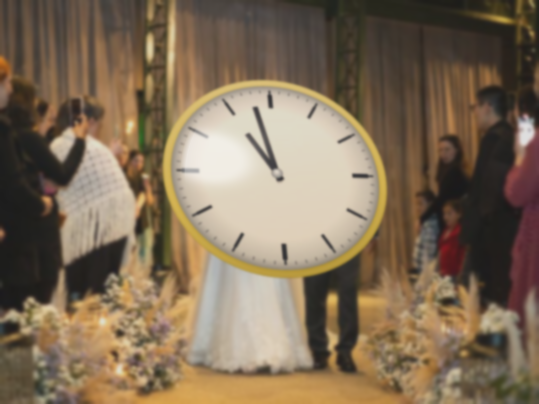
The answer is 10:58
